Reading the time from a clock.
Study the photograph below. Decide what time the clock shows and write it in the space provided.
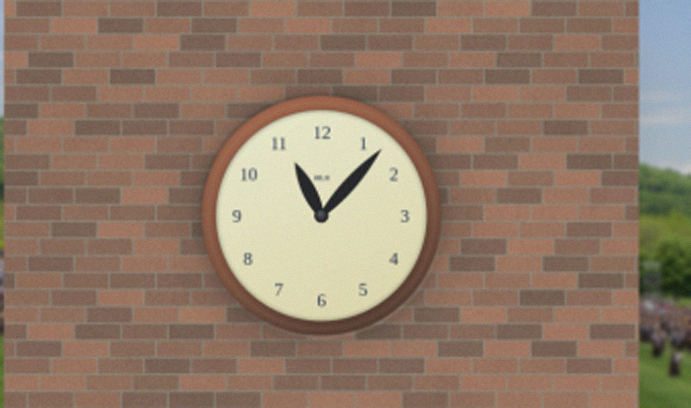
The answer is 11:07
